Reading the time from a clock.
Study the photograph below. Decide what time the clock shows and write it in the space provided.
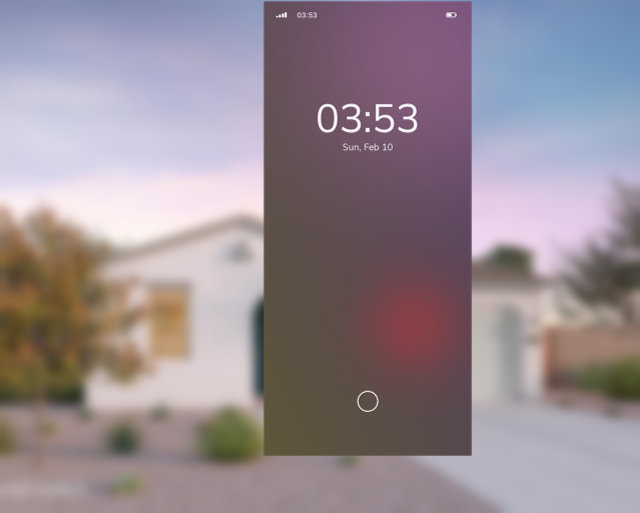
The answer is 3:53
